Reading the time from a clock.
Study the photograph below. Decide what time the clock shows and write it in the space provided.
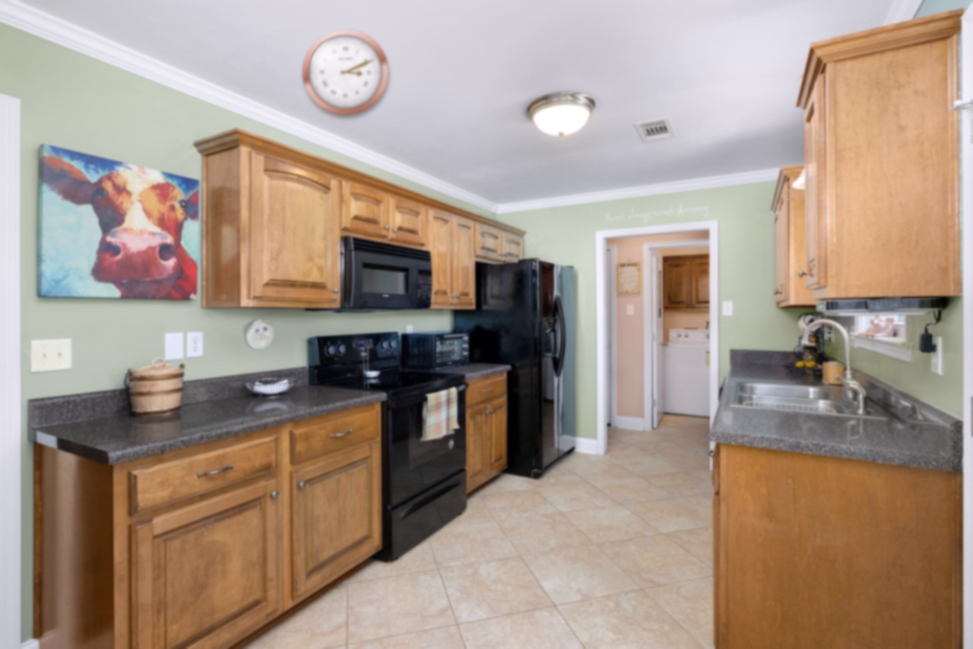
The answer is 3:11
